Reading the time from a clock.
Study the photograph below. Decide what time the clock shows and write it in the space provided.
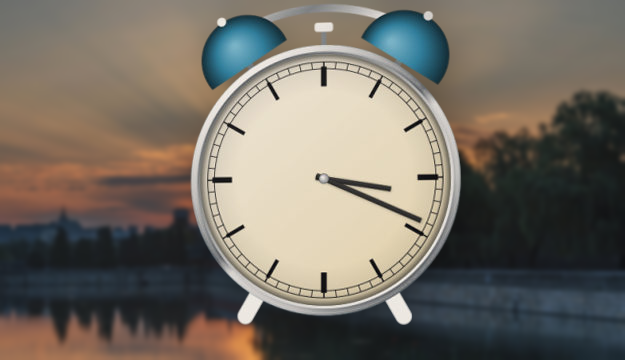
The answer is 3:19
